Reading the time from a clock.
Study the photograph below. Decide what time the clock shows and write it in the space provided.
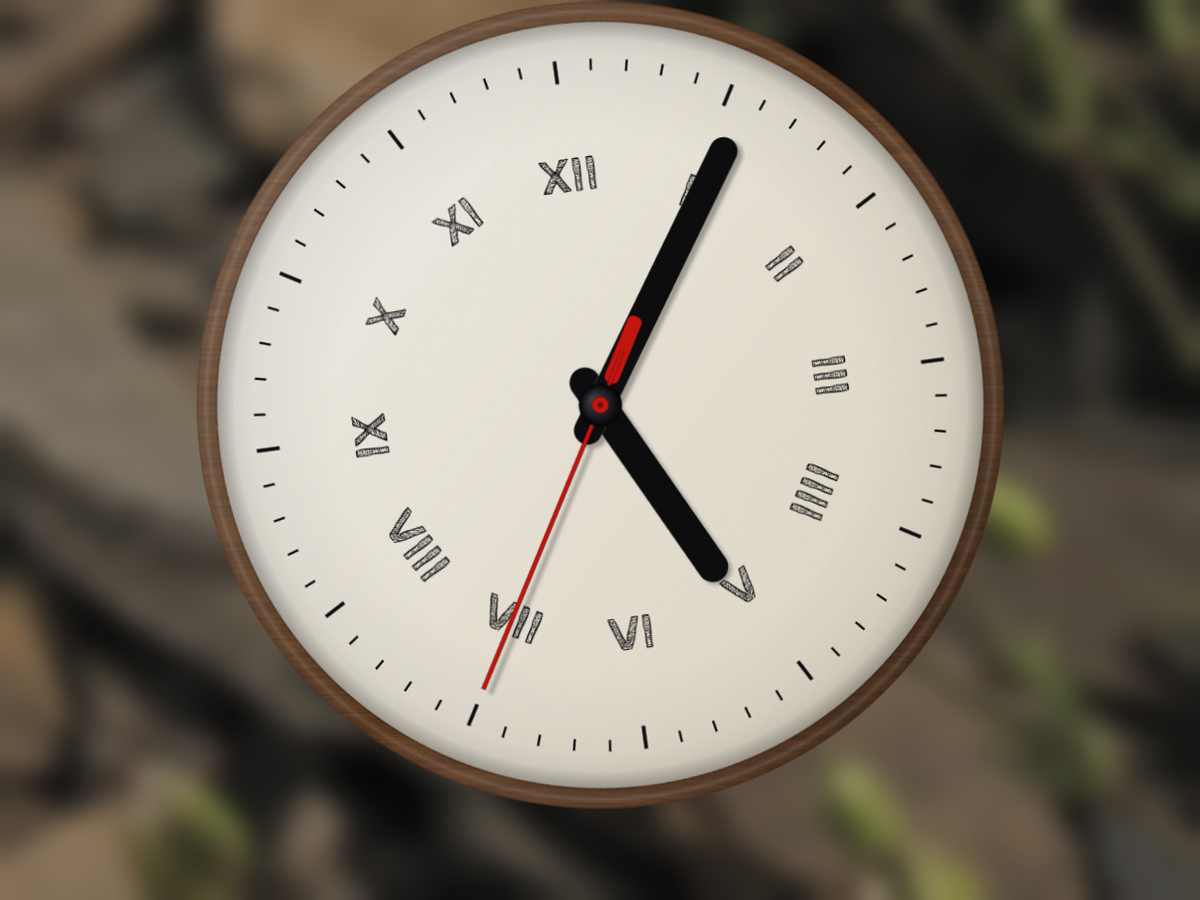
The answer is 5:05:35
